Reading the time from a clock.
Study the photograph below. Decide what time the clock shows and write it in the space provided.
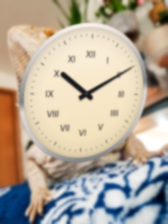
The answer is 10:10
